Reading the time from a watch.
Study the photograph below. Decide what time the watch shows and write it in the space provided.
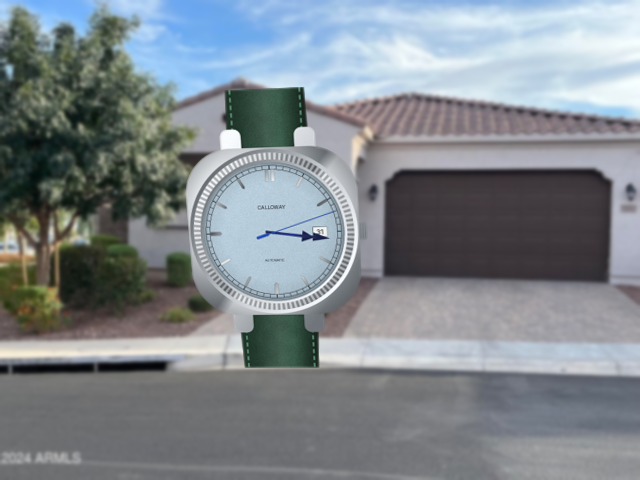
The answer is 3:16:12
